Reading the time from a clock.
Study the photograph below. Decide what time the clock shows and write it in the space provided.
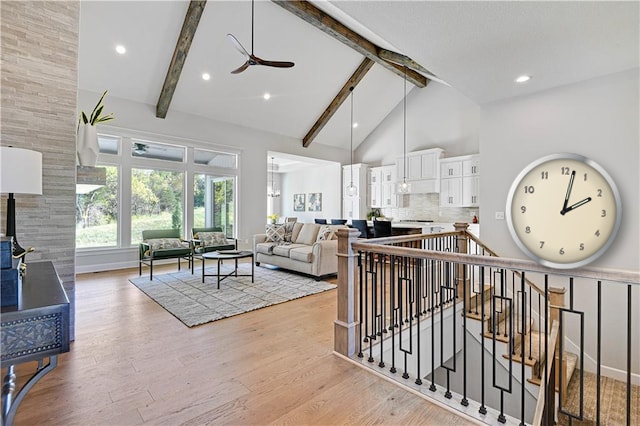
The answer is 2:02
